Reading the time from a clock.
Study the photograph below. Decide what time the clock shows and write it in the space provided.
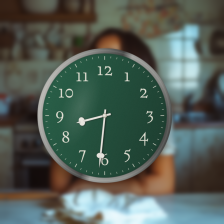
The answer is 8:31
